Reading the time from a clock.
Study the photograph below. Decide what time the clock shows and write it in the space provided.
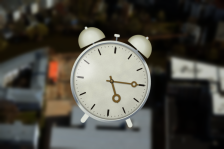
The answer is 5:15
